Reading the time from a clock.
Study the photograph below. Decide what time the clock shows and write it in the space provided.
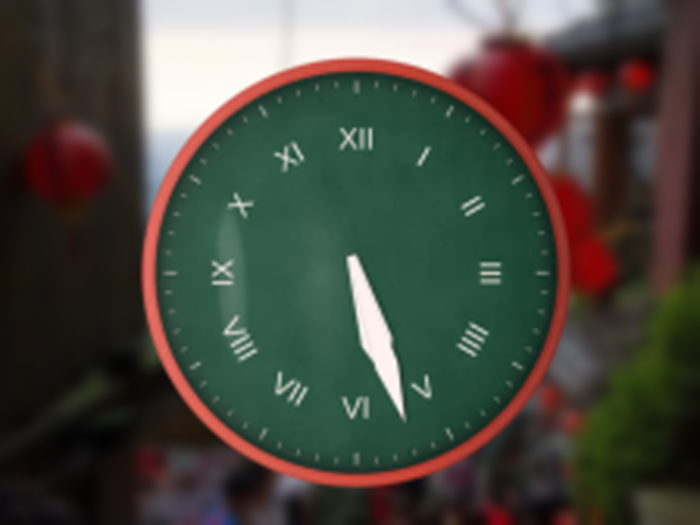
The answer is 5:27
